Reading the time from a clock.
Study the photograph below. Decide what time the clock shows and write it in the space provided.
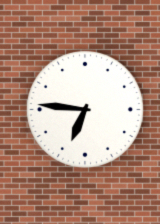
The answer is 6:46
